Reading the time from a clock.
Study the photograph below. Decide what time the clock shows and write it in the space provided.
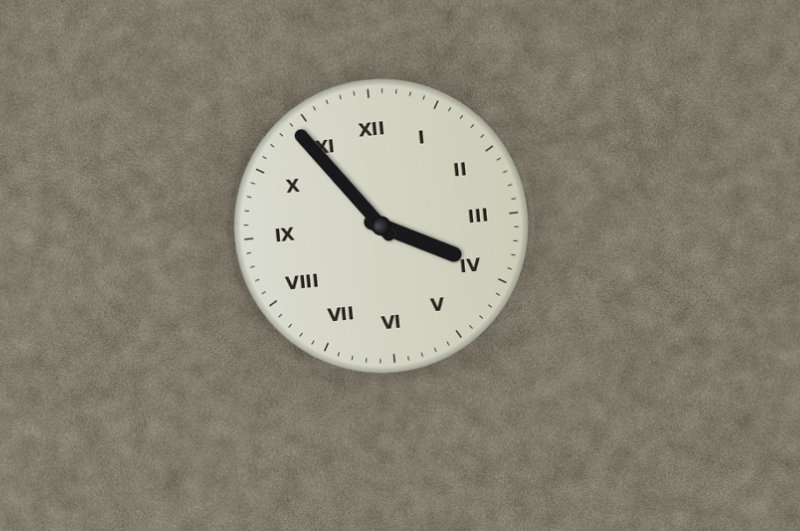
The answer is 3:54
